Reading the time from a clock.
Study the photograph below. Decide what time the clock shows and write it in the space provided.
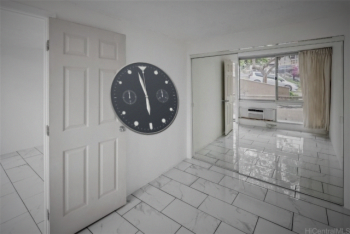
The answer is 5:58
